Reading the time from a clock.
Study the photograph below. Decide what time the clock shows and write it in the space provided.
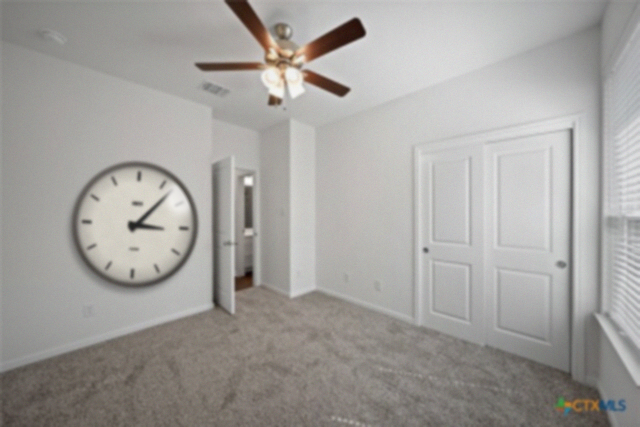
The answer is 3:07
